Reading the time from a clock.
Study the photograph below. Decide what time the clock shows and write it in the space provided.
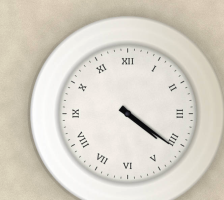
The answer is 4:21
